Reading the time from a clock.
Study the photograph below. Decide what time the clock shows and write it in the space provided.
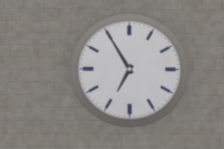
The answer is 6:55
